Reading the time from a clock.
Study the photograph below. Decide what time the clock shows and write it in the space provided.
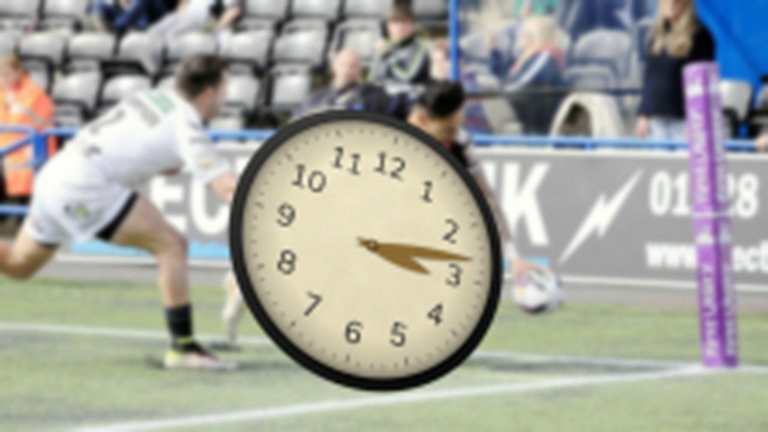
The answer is 3:13
